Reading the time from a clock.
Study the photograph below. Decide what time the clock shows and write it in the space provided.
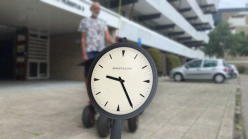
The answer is 9:25
